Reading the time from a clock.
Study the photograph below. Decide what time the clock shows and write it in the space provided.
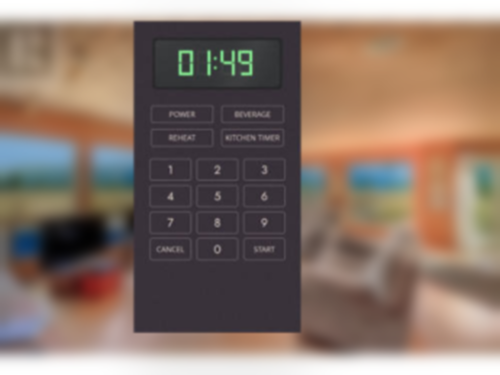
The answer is 1:49
